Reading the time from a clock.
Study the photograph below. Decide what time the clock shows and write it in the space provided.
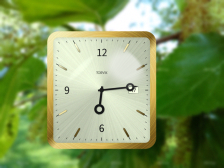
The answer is 6:14
